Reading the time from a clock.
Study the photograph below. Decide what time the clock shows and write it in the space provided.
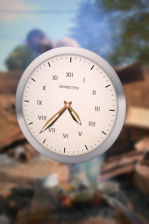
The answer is 4:37
